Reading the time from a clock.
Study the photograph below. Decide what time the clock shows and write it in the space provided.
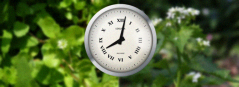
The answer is 8:02
